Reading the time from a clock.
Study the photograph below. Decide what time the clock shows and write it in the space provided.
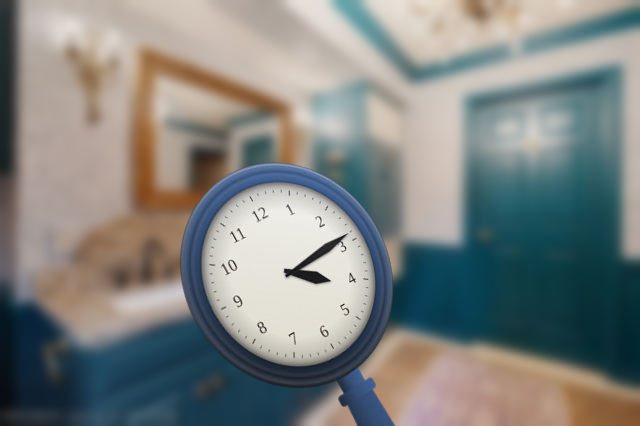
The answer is 4:14
